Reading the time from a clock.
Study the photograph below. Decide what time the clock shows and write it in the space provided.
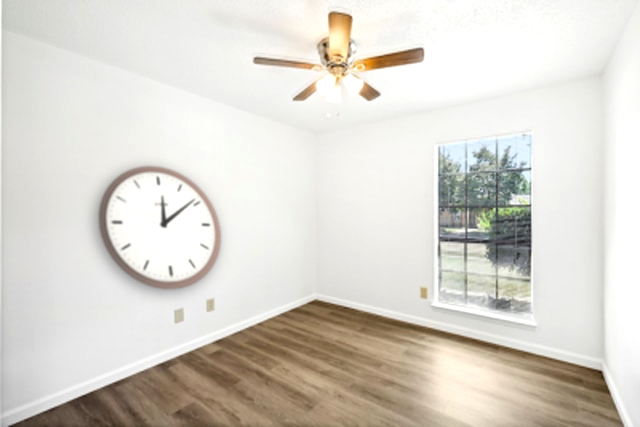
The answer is 12:09
